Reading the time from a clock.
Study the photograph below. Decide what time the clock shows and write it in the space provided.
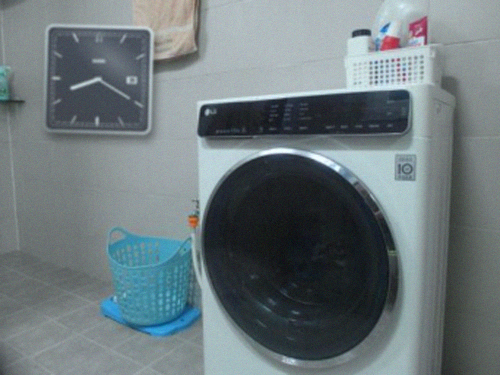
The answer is 8:20
